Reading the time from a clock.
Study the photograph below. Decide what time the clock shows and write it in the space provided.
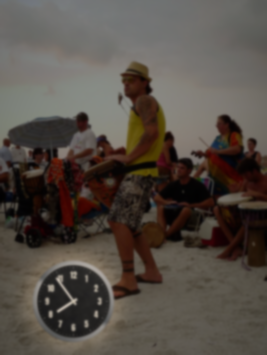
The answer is 7:54
